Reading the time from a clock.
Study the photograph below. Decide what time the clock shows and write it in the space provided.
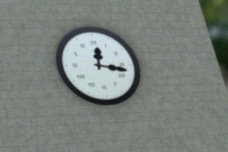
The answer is 12:17
